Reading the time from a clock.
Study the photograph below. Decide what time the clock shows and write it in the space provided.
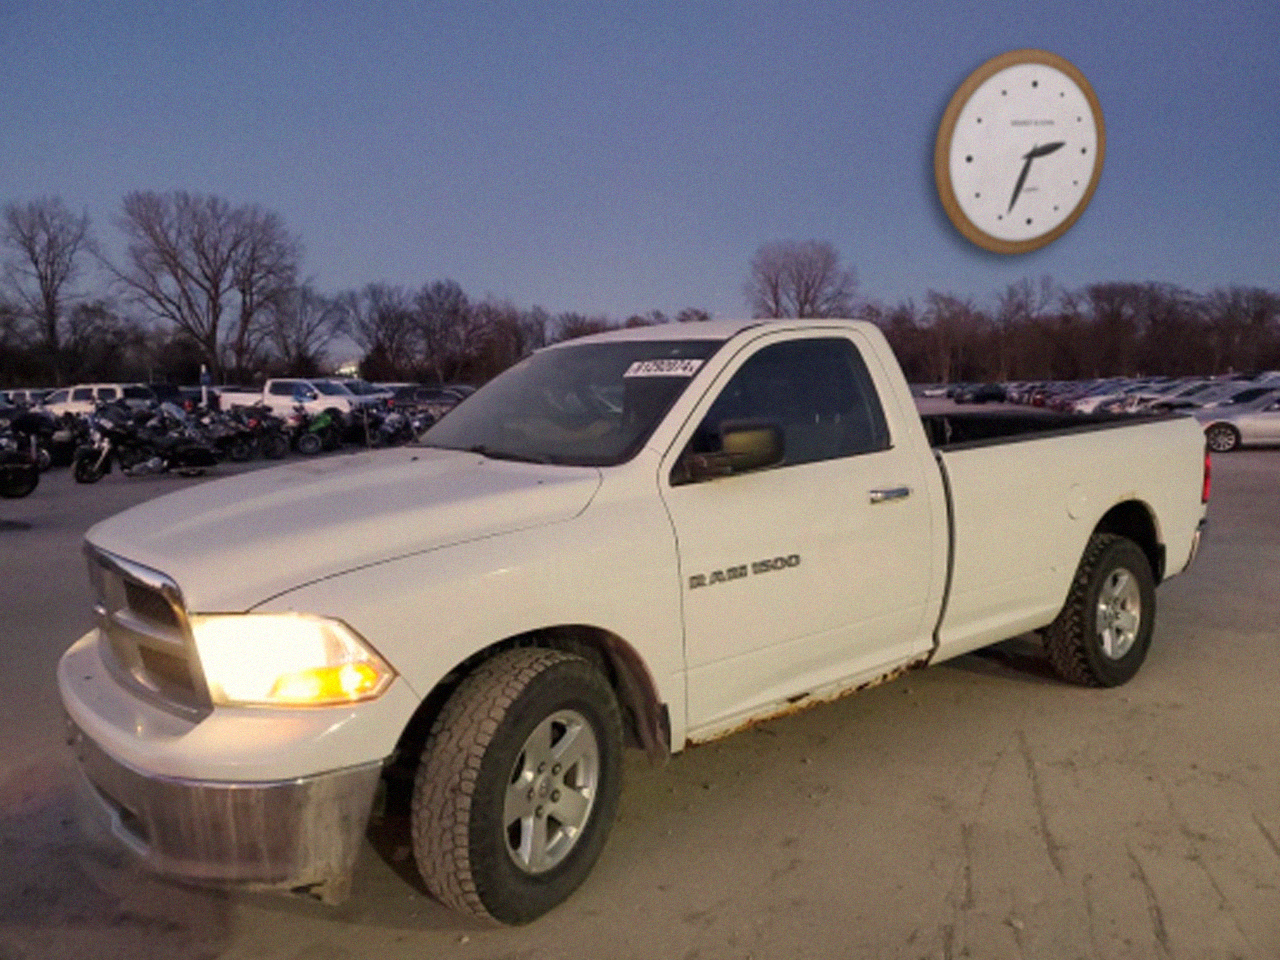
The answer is 2:34
